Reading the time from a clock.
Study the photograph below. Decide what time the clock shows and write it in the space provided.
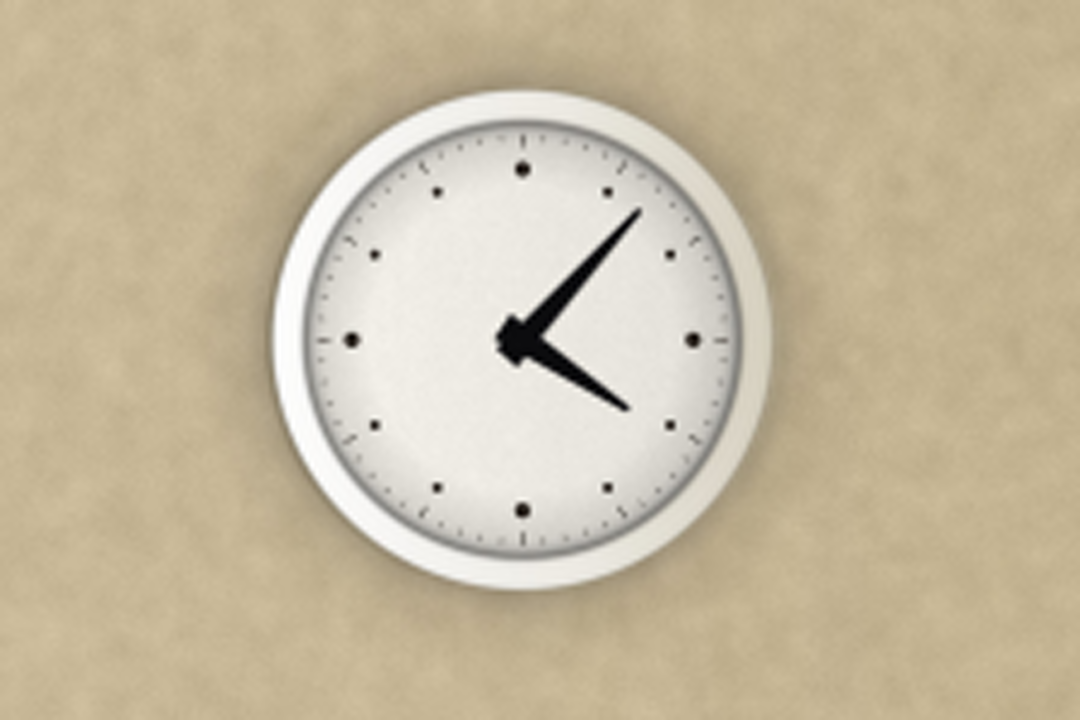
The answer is 4:07
